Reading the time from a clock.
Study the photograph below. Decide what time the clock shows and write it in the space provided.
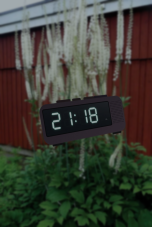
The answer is 21:18
